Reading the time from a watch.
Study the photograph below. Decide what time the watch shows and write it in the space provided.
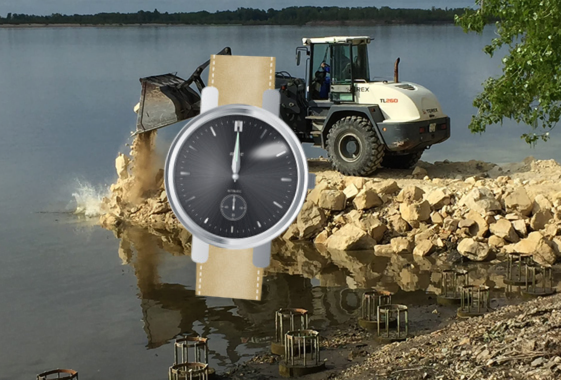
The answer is 12:00
